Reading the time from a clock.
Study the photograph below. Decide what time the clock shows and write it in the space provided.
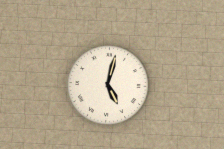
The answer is 5:02
